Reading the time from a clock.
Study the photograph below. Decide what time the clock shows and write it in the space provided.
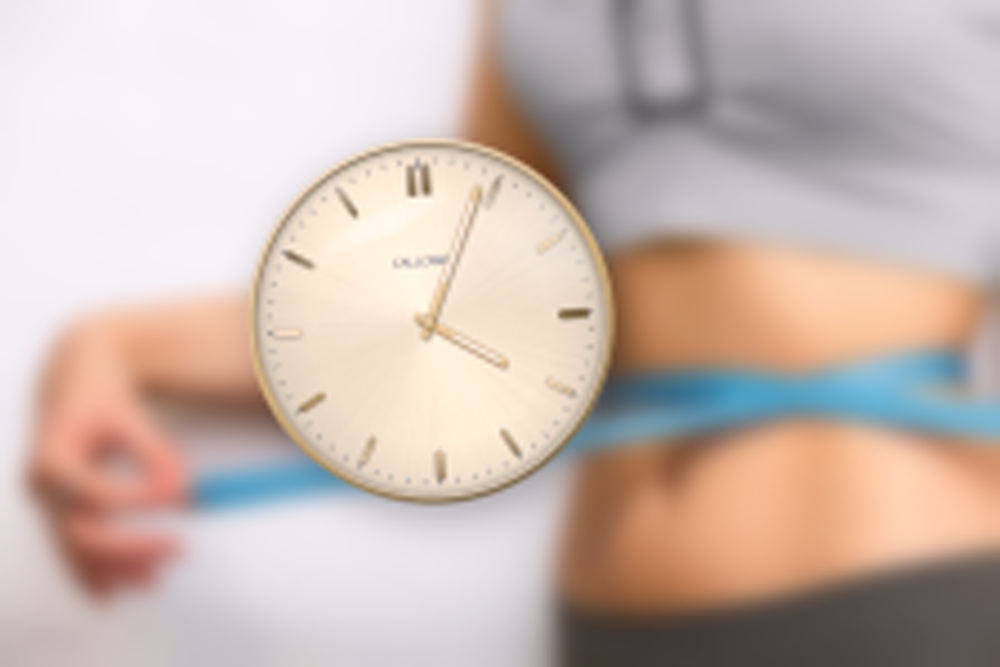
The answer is 4:04
